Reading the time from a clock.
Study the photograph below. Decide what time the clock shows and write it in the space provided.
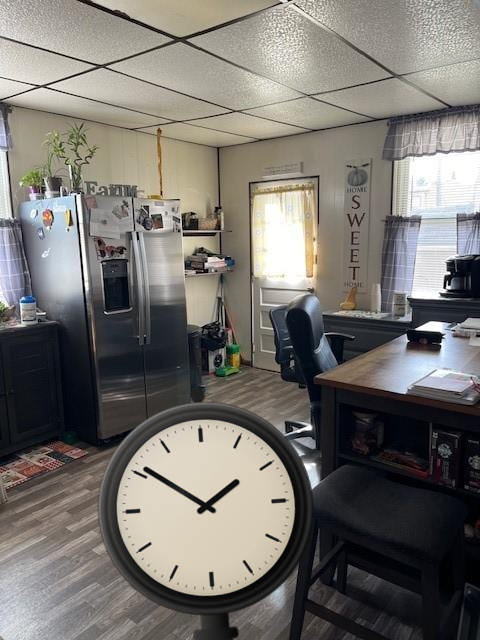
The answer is 1:51
